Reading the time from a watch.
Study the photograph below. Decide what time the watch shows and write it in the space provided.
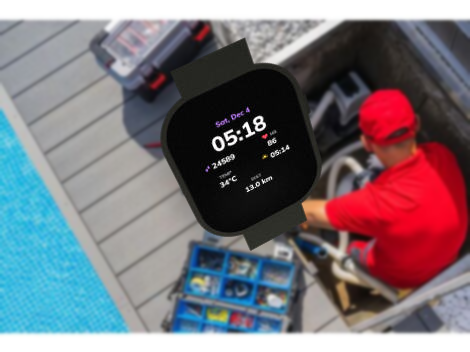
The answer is 5:18
